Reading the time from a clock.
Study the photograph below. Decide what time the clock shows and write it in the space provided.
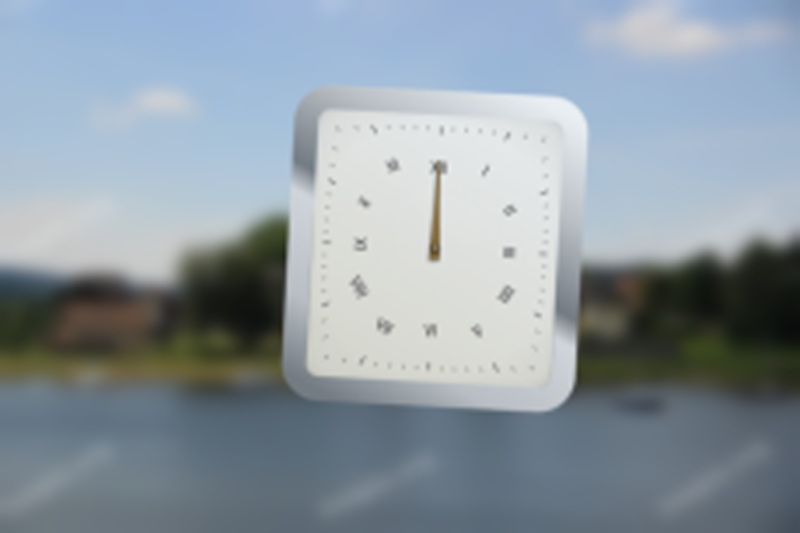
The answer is 12:00
